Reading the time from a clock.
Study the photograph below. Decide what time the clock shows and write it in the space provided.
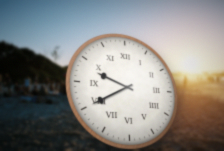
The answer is 9:40
